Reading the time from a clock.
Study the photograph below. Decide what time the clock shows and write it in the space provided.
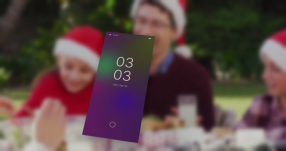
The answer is 3:03
